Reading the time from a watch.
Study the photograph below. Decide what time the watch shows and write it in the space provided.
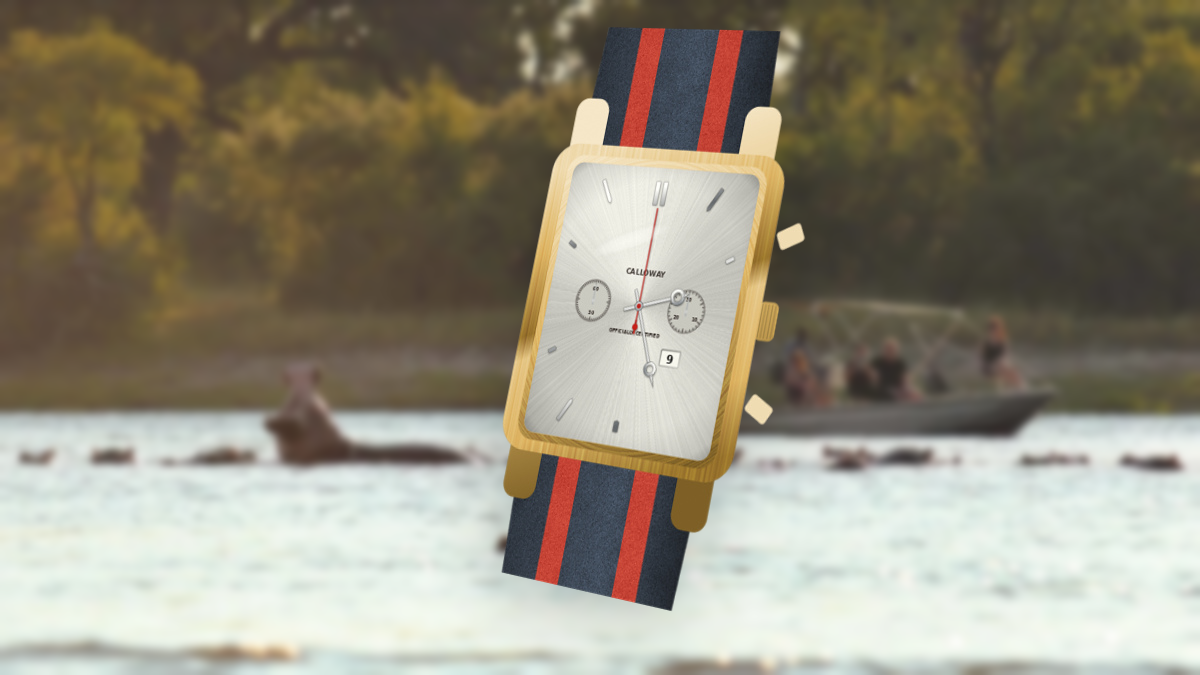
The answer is 2:26
